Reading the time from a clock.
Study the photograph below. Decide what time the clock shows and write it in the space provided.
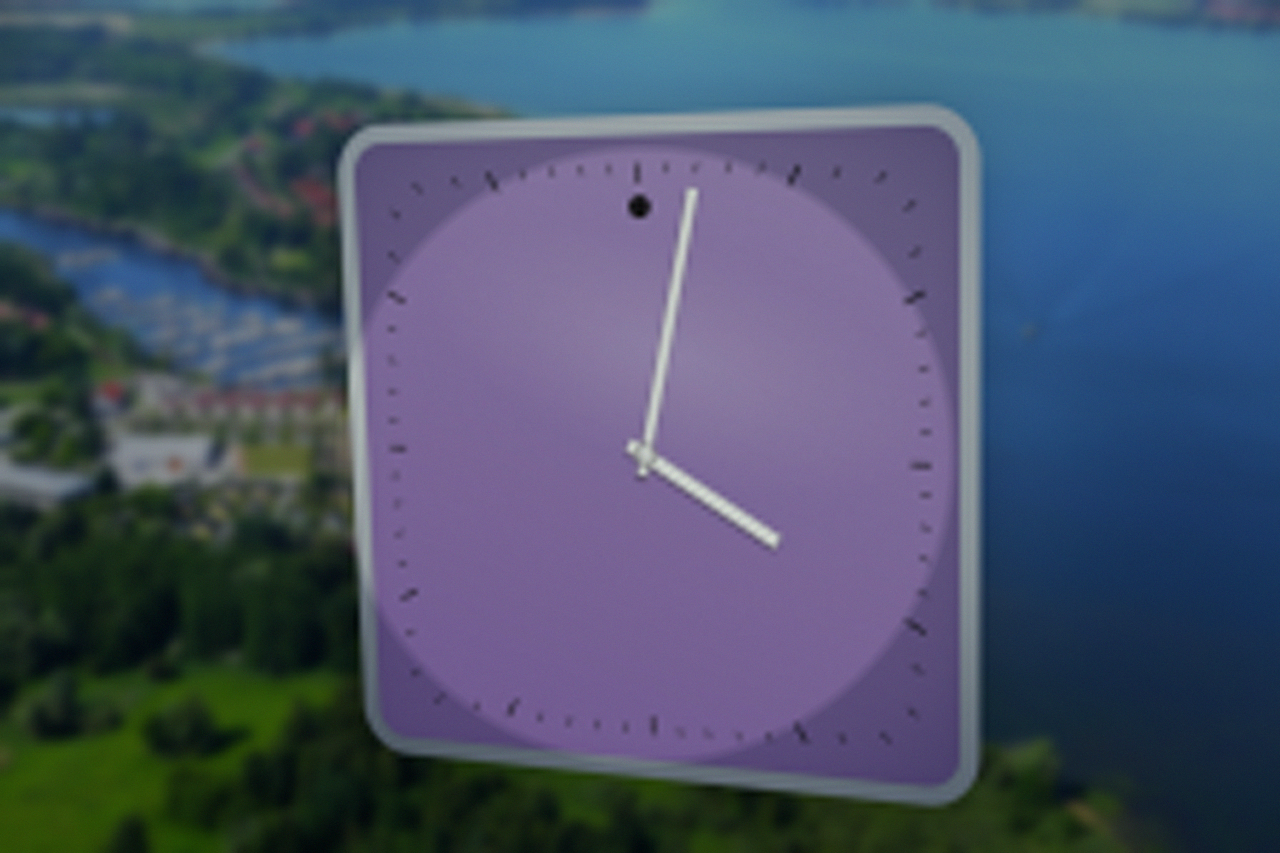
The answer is 4:02
